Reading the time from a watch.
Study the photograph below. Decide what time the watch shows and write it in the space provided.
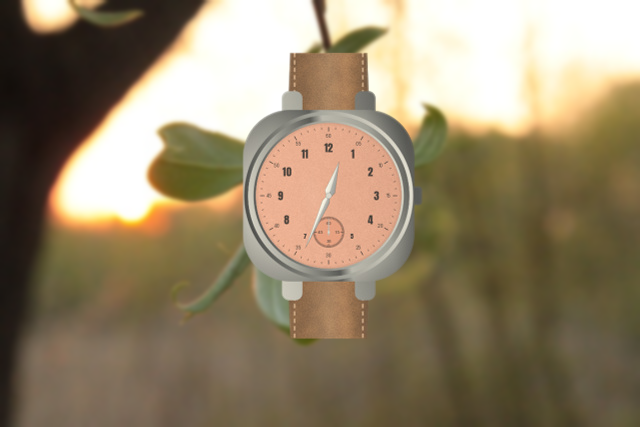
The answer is 12:34
